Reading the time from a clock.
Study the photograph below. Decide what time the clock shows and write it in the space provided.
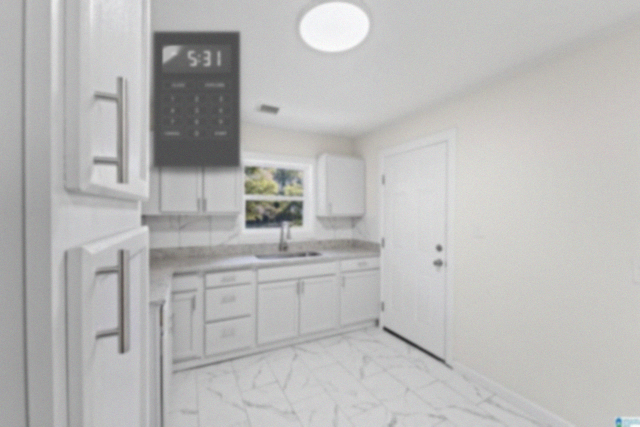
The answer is 5:31
